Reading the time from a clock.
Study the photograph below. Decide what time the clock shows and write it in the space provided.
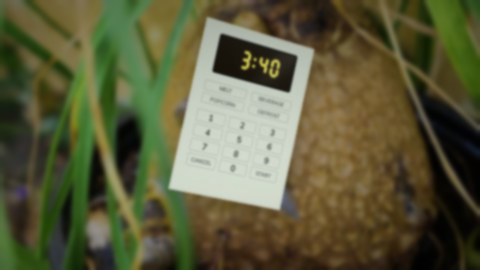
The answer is 3:40
